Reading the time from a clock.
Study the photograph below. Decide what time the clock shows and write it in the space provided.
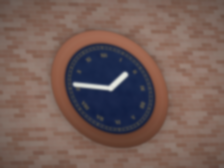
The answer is 1:46
